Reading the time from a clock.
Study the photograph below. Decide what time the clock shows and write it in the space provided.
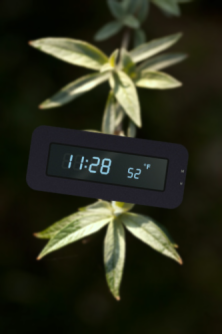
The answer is 11:28
